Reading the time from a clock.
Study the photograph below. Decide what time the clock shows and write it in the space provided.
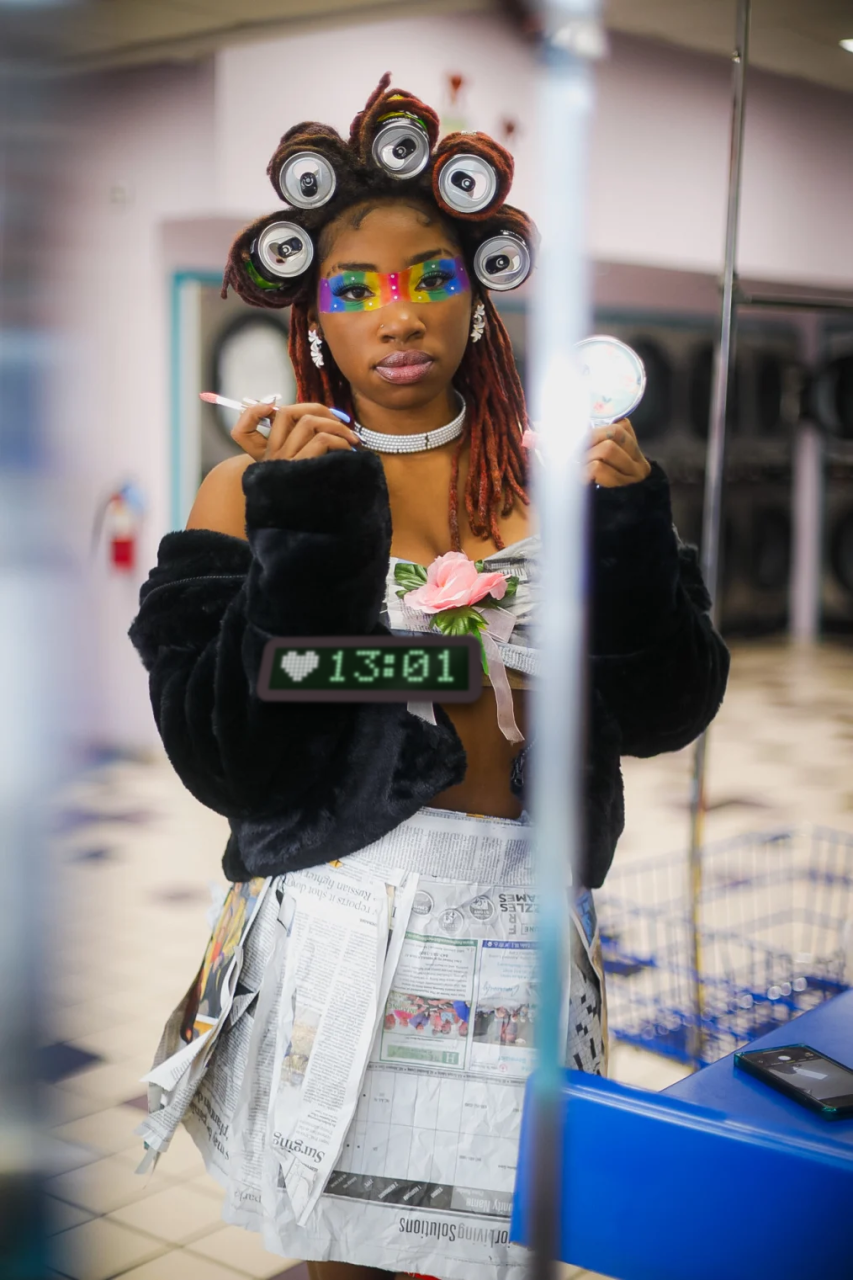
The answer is 13:01
